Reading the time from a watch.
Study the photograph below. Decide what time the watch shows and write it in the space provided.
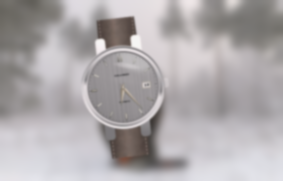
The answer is 6:24
